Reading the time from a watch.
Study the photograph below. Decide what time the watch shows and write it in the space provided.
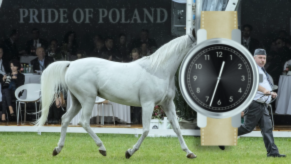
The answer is 12:33
